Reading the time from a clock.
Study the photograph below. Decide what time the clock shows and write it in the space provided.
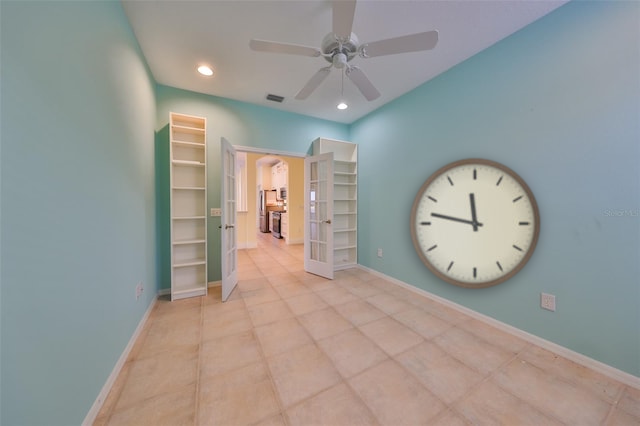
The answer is 11:47
